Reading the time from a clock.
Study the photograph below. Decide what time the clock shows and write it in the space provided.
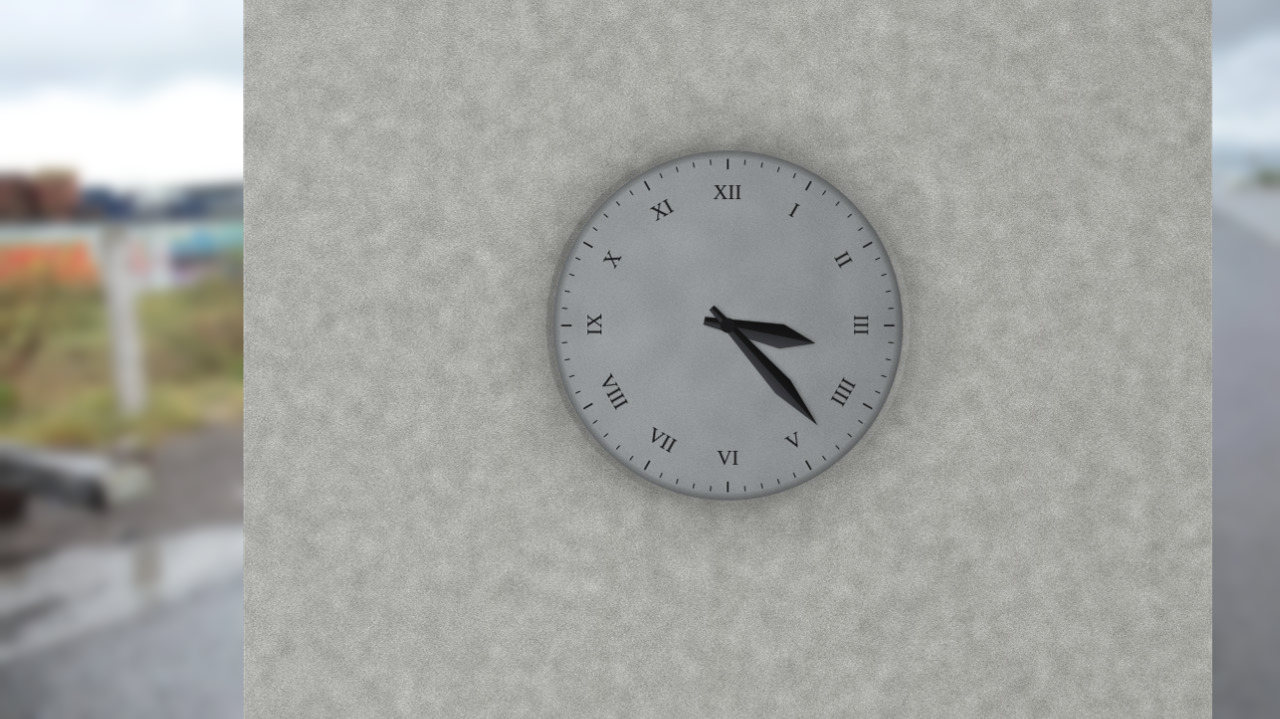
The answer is 3:23
